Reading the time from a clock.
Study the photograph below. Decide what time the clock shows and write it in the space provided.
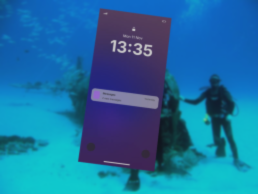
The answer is 13:35
